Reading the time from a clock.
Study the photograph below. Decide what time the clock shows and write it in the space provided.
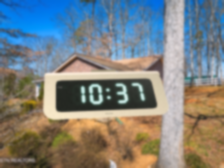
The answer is 10:37
